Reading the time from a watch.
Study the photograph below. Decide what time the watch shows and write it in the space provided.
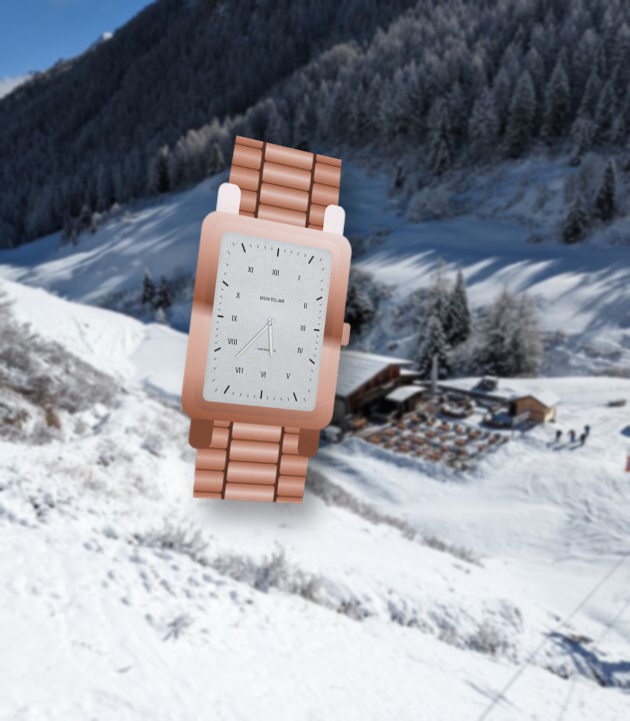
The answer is 5:37
